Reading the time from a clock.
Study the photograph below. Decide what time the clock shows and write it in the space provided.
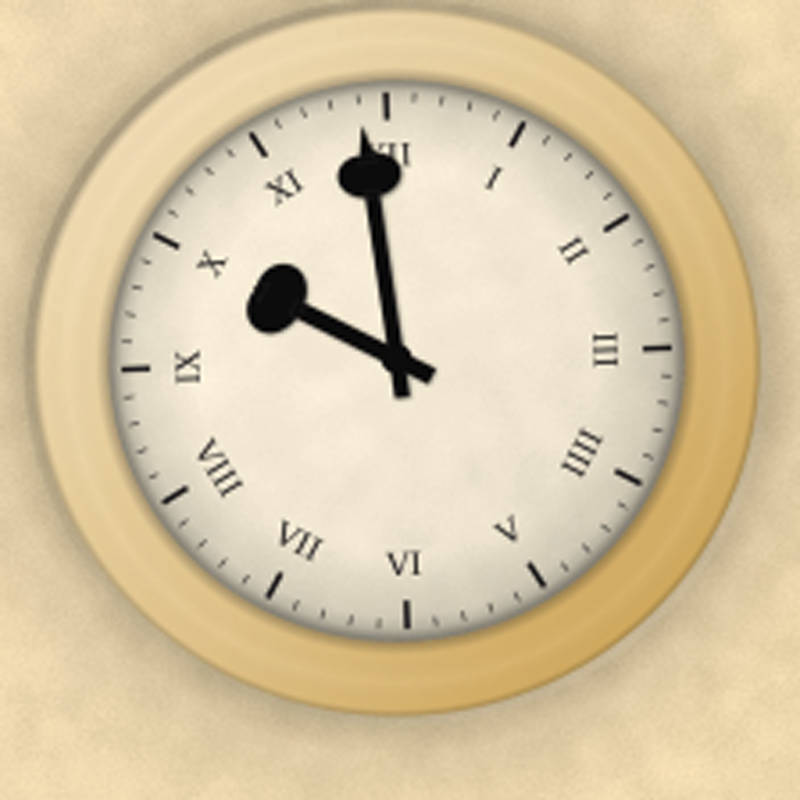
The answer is 9:59
